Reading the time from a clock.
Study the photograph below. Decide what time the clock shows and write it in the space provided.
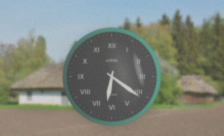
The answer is 6:21
